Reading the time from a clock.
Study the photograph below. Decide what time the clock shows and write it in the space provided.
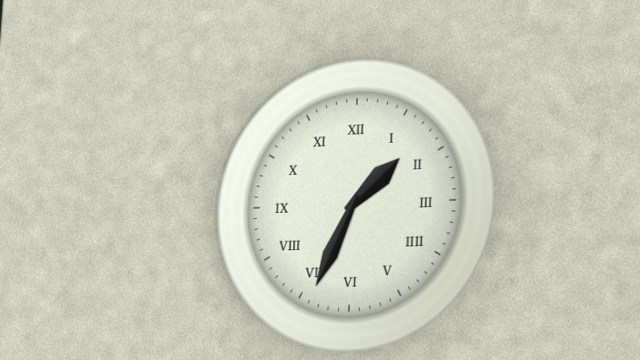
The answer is 1:34
